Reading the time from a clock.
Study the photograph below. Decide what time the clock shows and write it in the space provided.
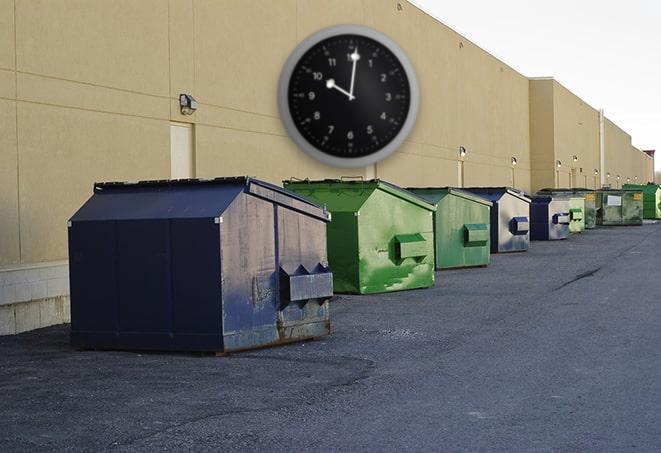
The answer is 10:01
